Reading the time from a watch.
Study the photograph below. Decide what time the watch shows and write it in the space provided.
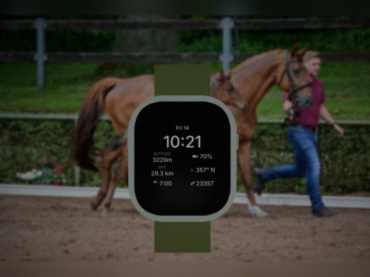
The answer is 10:21
